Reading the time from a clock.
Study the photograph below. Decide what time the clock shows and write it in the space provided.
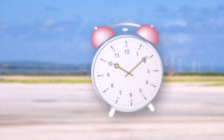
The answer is 10:09
